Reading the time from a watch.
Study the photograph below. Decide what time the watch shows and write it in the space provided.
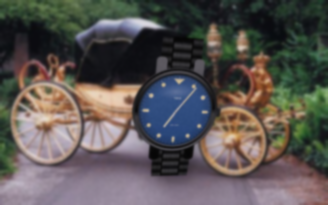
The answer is 7:06
